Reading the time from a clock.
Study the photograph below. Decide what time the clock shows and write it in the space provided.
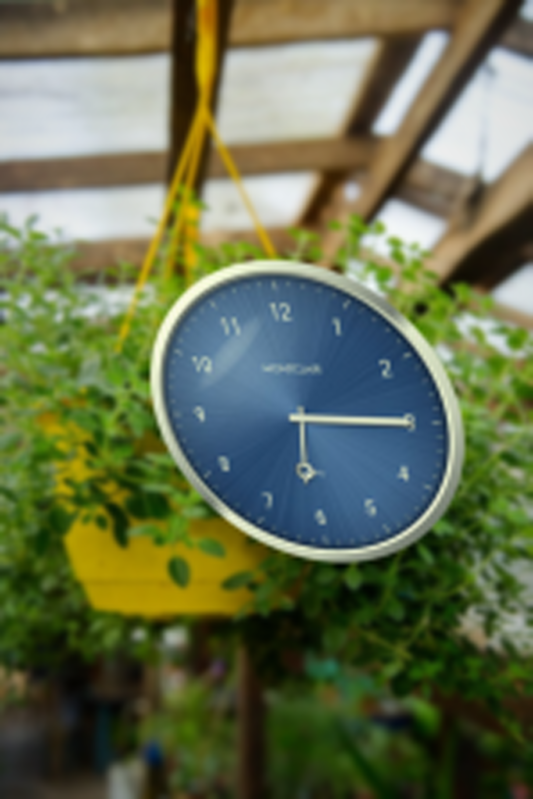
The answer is 6:15
